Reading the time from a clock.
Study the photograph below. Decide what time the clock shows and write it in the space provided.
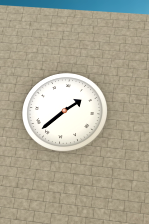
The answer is 1:37
